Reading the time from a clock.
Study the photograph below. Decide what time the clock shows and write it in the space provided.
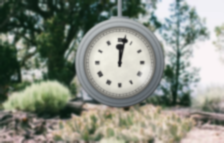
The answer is 12:02
